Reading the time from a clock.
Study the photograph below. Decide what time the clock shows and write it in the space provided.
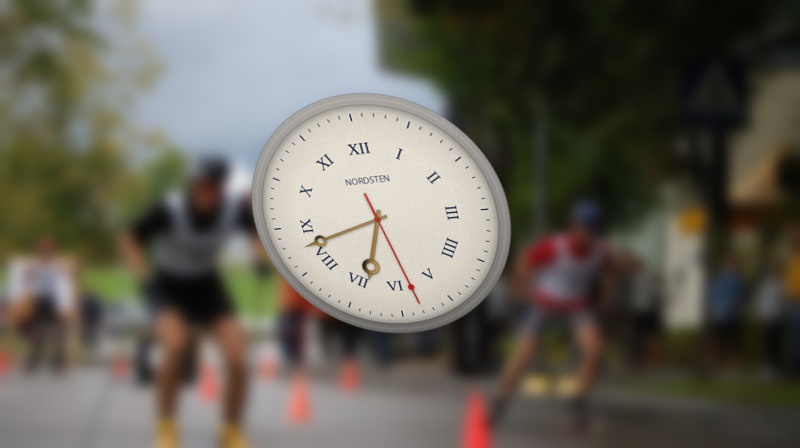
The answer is 6:42:28
